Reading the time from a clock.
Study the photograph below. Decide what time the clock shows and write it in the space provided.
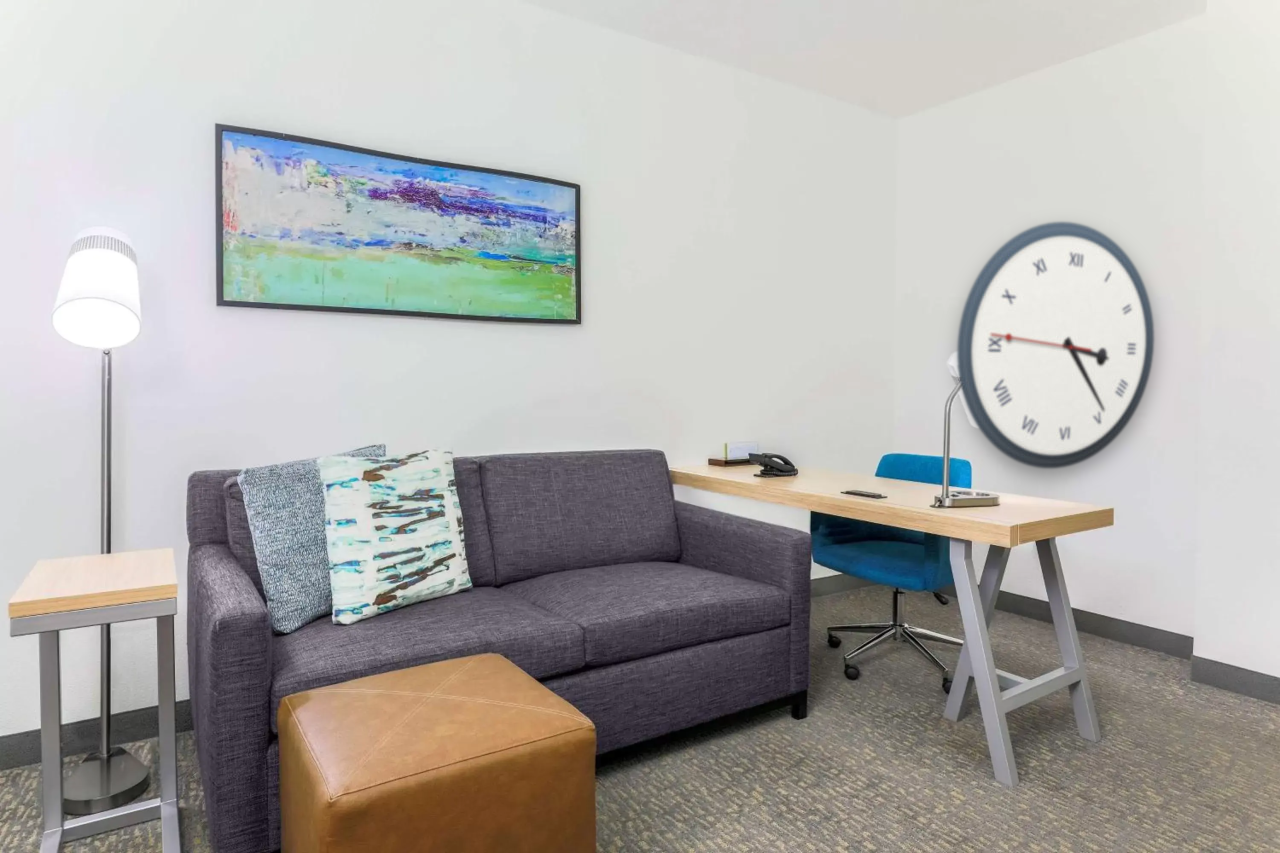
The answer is 3:23:46
